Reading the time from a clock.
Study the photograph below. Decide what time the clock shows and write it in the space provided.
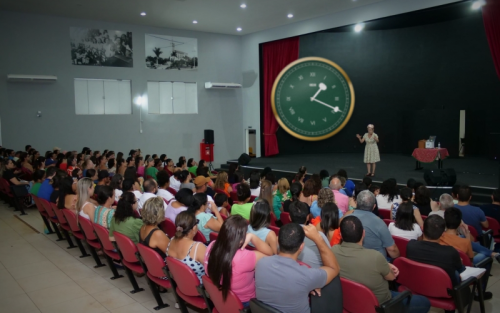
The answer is 1:19
